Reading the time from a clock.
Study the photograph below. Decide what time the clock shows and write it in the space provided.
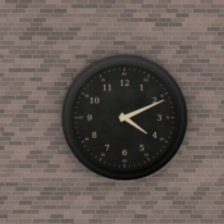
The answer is 4:11
